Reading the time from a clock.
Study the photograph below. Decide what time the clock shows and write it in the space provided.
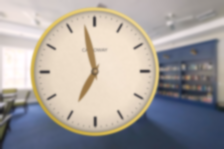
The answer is 6:58
